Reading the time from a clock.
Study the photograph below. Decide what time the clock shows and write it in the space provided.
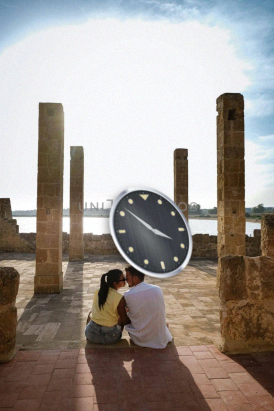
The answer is 3:52
